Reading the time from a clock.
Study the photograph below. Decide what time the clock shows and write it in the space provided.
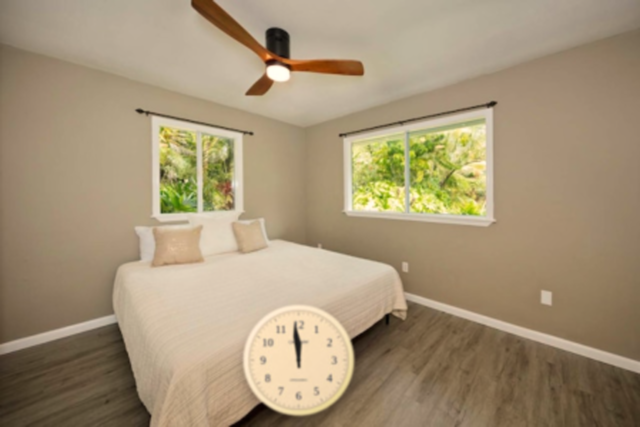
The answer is 11:59
